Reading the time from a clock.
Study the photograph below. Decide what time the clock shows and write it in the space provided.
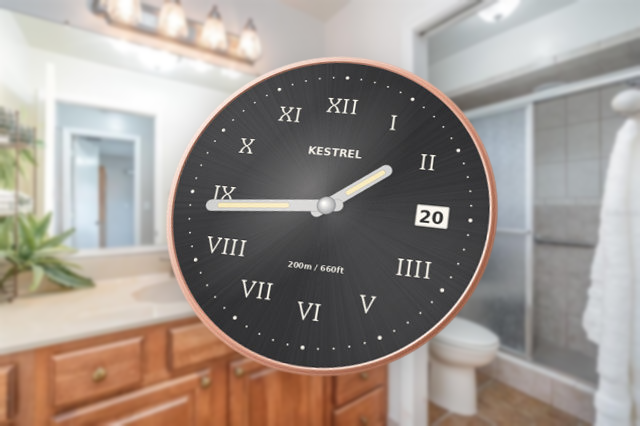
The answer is 1:44
